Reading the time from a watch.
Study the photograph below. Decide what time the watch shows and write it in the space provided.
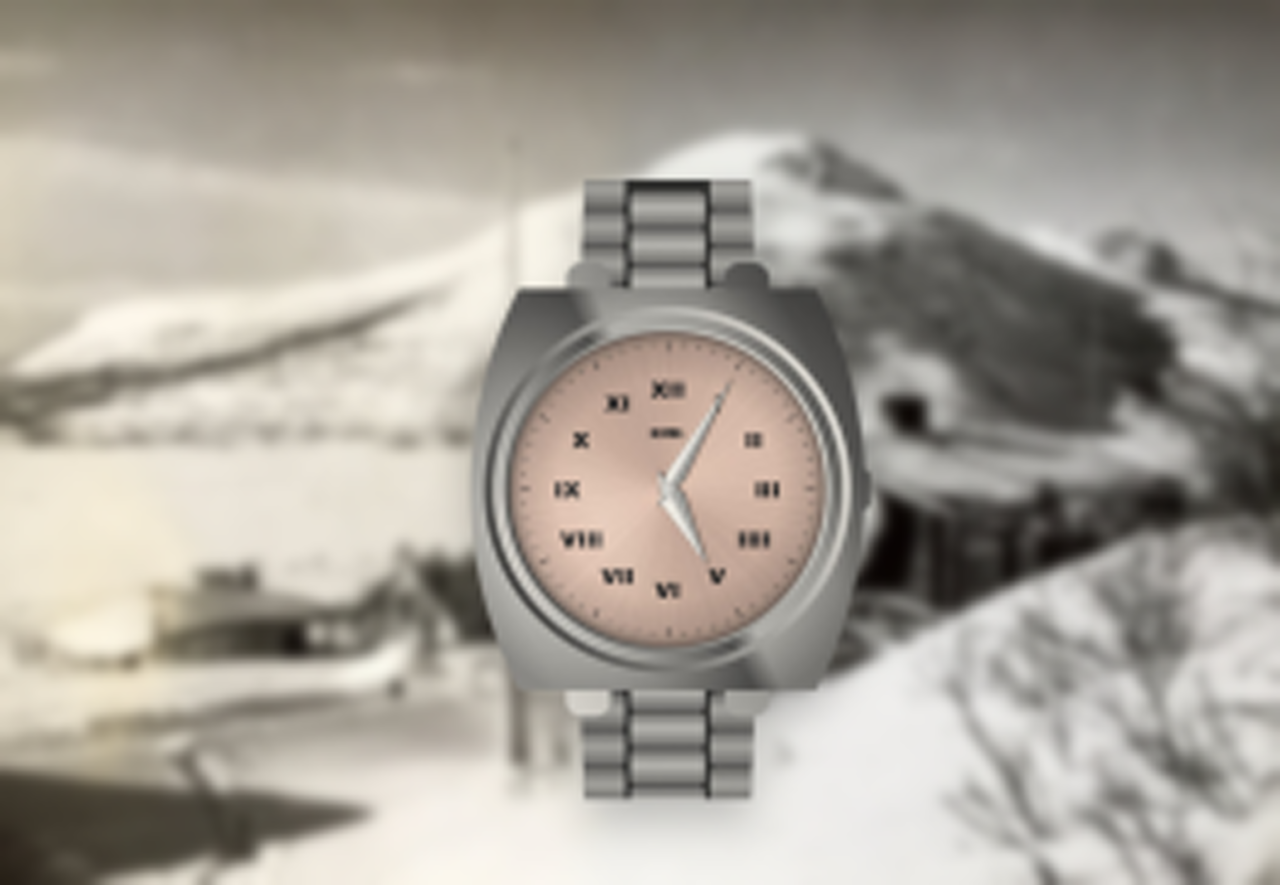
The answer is 5:05
